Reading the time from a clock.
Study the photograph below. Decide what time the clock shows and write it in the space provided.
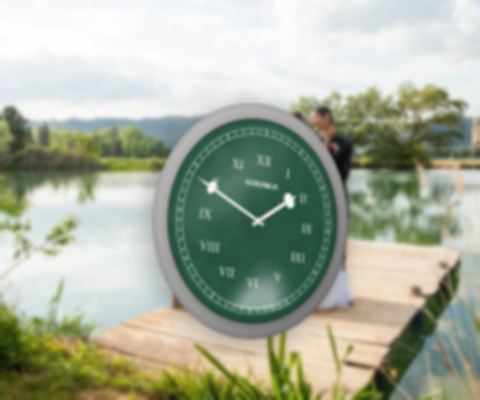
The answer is 1:49
